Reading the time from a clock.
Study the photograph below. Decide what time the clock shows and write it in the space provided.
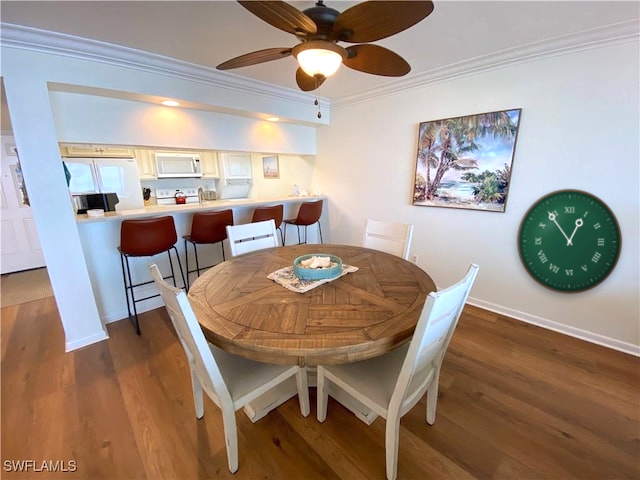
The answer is 12:54
